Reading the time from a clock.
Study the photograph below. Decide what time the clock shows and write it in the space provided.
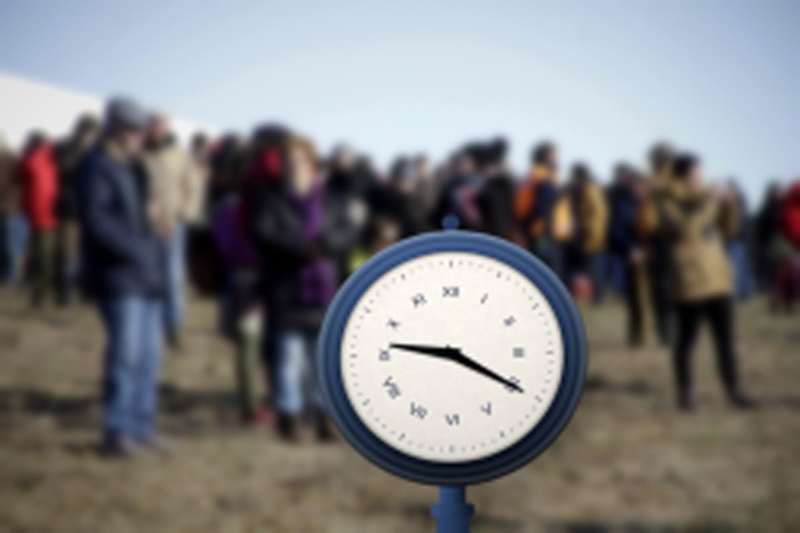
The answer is 9:20
